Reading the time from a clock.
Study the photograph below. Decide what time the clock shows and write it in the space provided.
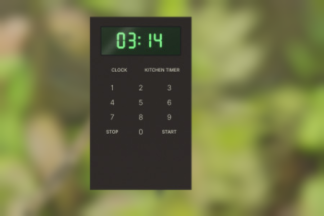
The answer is 3:14
